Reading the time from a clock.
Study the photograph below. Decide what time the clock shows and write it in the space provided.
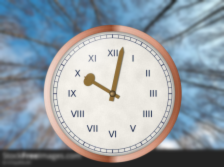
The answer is 10:02
